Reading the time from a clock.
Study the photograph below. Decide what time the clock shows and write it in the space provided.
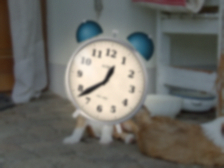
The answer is 12:38
